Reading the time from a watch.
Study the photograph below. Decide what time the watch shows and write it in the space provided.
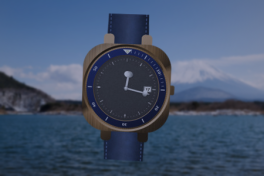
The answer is 12:17
